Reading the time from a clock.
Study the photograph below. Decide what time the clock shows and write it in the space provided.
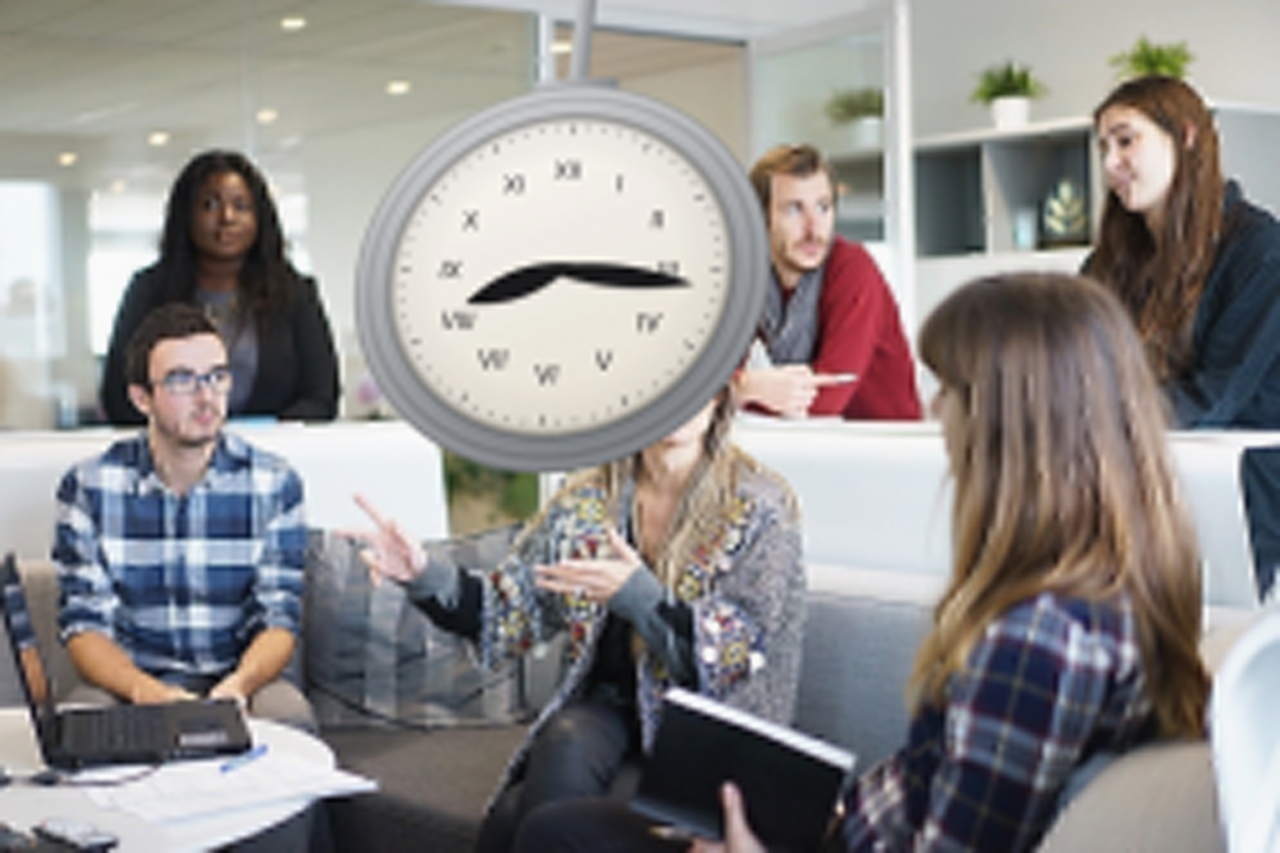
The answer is 8:16
